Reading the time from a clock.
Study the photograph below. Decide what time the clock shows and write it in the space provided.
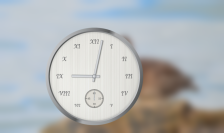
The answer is 9:02
